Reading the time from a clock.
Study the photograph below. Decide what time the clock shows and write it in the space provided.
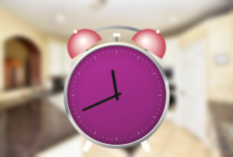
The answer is 11:41
